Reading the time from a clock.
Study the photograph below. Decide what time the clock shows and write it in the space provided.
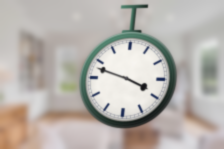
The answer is 3:48
